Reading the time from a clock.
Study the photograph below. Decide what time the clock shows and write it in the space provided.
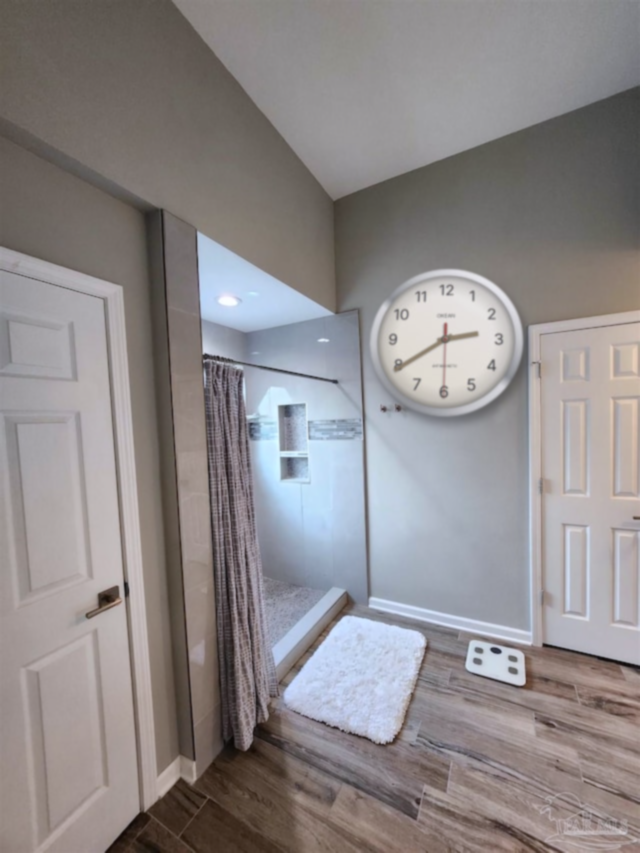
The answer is 2:39:30
